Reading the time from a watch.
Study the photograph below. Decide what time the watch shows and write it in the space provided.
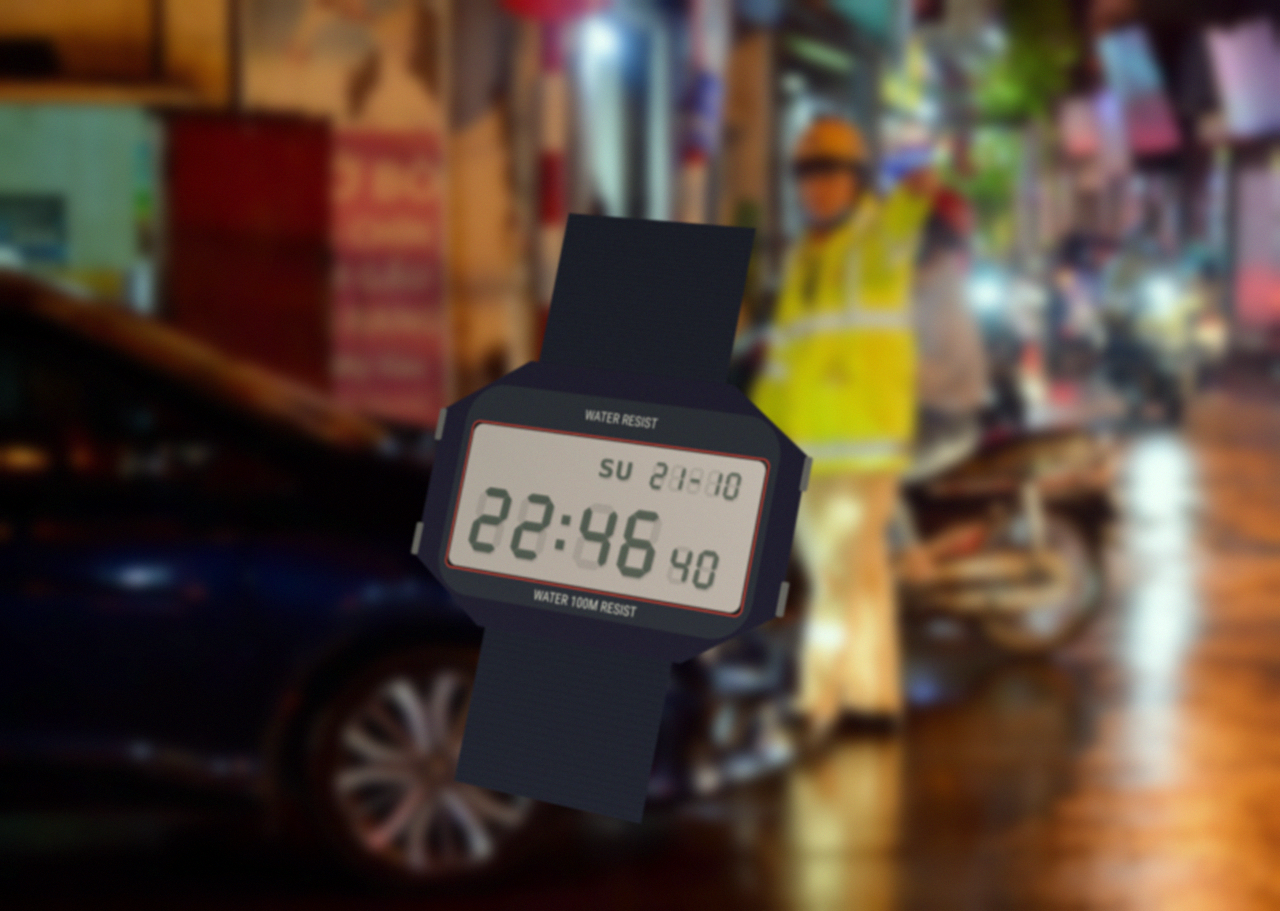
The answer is 22:46:40
